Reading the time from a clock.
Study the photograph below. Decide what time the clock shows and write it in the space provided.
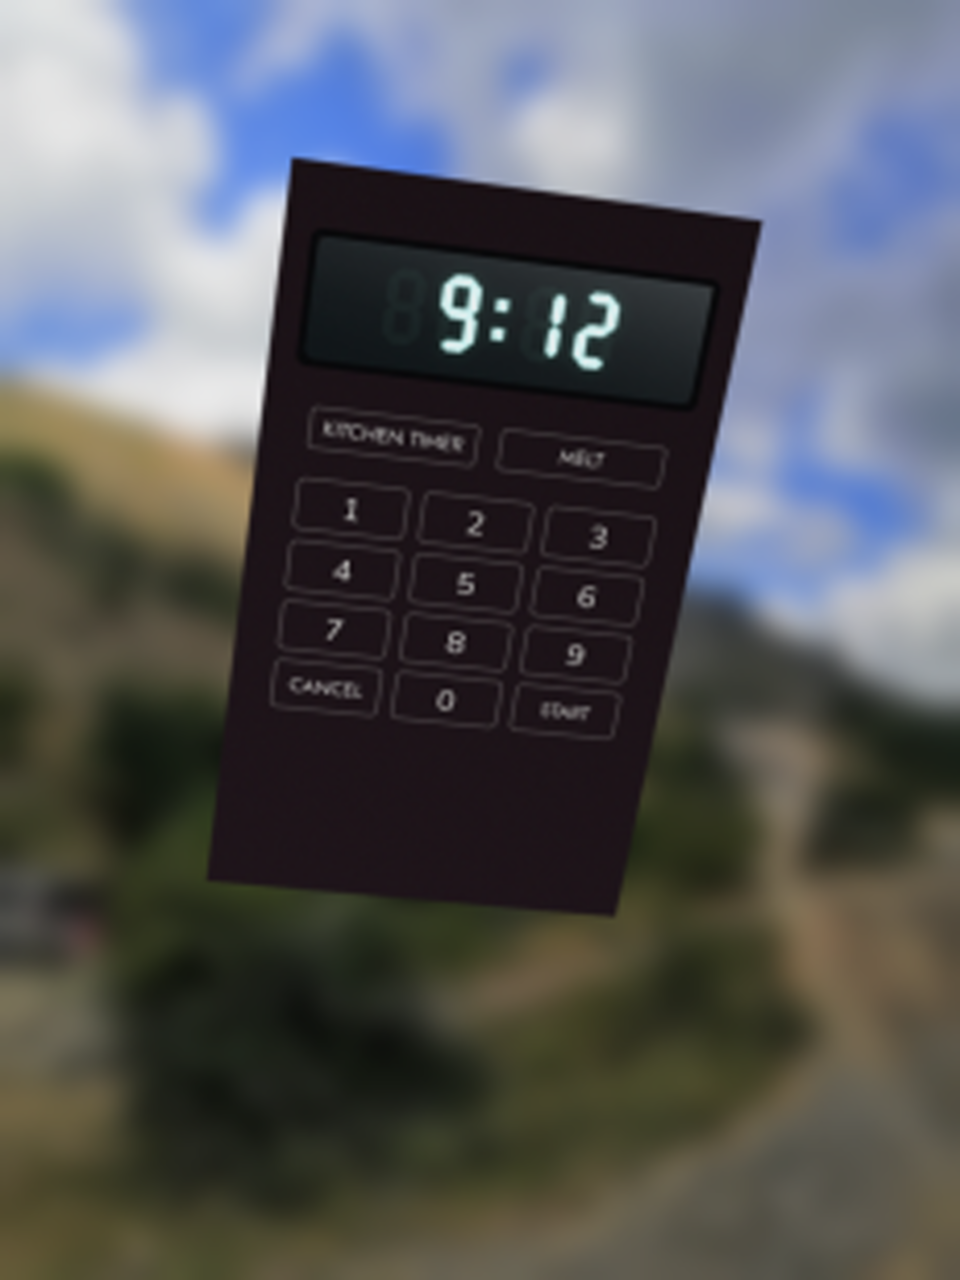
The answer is 9:12
